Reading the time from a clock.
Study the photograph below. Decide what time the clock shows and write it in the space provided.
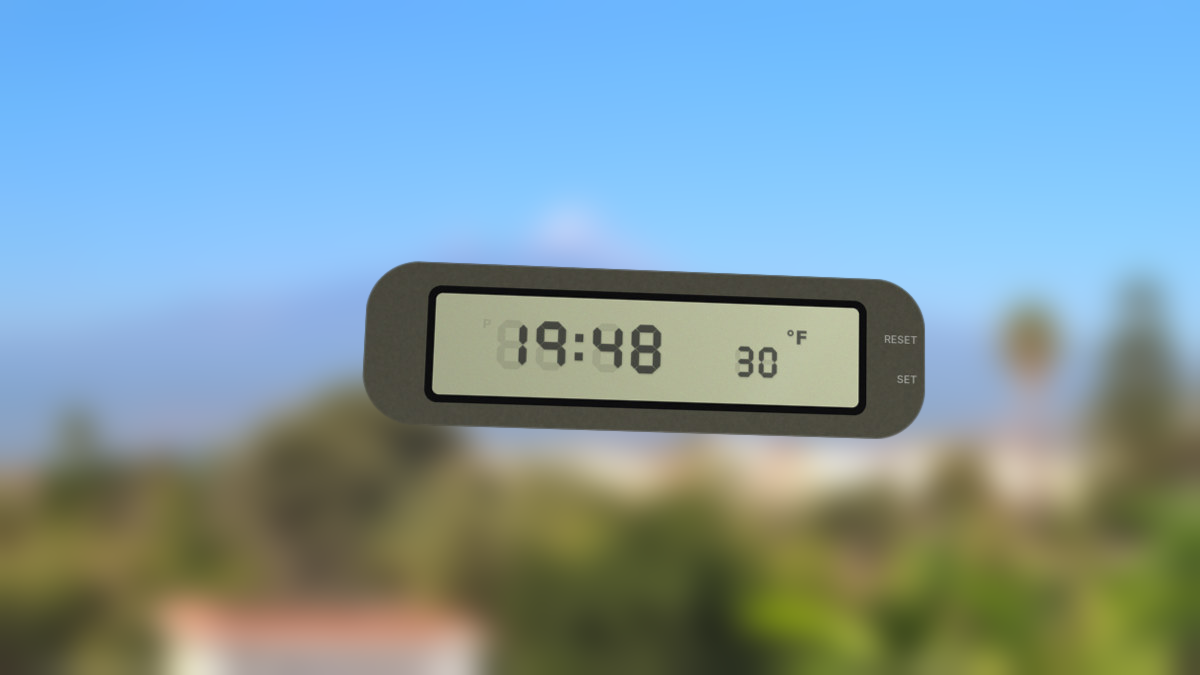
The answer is 19:48
